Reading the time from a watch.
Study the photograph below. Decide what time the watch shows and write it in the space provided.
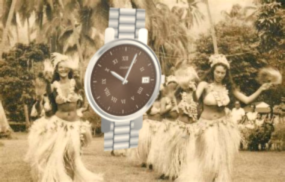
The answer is 10:04
